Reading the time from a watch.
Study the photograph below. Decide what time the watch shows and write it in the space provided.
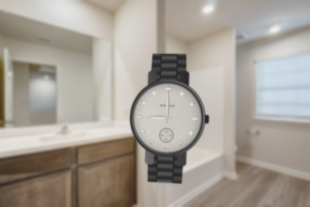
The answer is 9:00
